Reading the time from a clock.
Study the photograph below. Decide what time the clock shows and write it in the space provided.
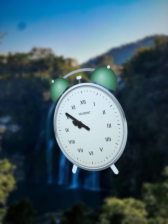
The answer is 9:51
